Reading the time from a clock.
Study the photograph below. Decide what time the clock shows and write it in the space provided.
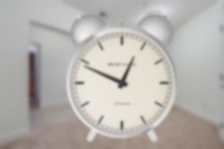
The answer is 12:49
